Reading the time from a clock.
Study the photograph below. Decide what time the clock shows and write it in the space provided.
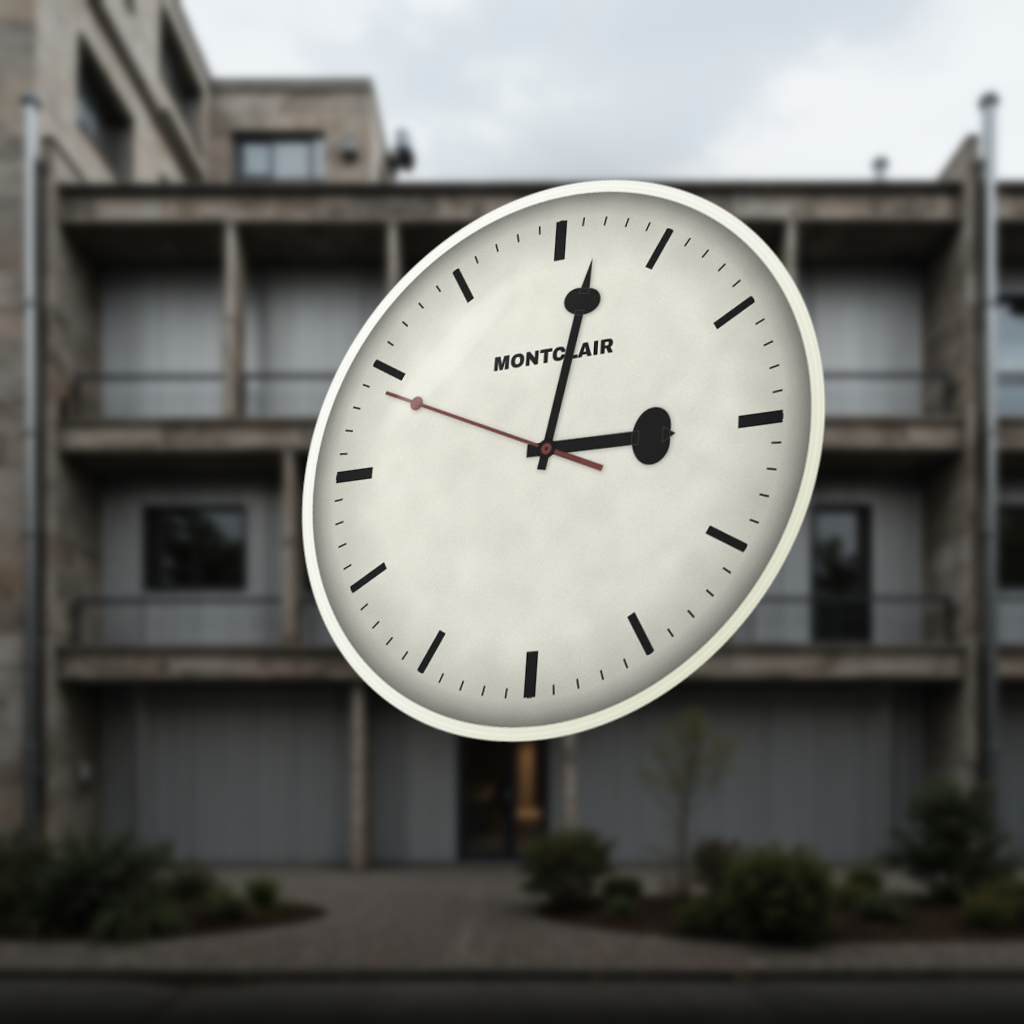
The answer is 3:01:49
